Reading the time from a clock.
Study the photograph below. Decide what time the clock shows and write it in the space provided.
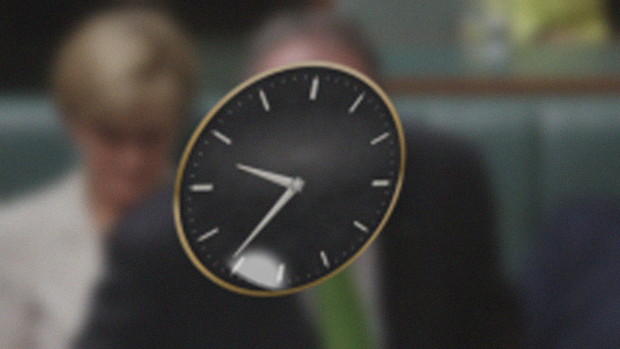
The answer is 9:36
